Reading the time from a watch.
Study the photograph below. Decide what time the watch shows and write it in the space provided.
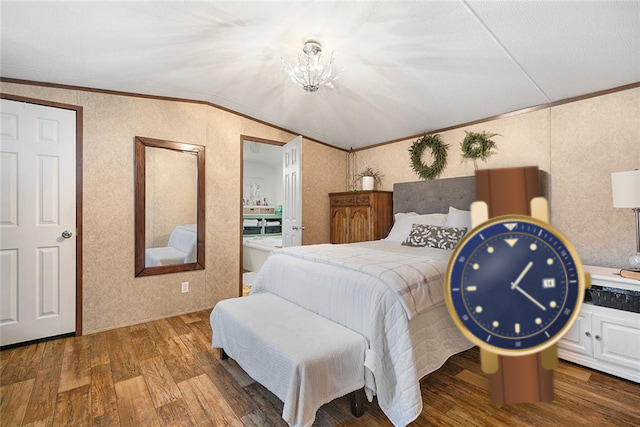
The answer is 1:22
